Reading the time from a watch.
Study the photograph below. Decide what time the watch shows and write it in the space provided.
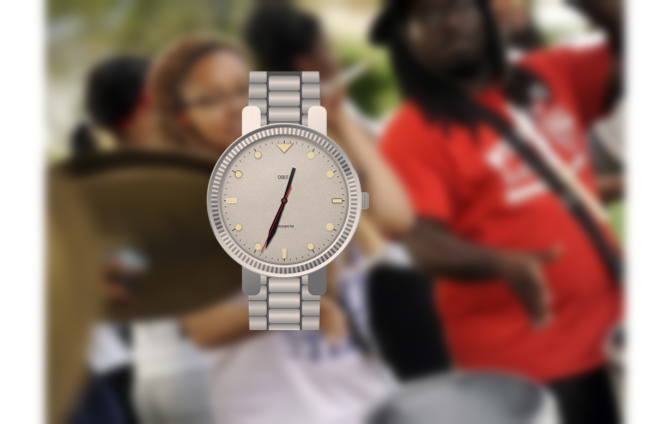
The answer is 12:33:34
